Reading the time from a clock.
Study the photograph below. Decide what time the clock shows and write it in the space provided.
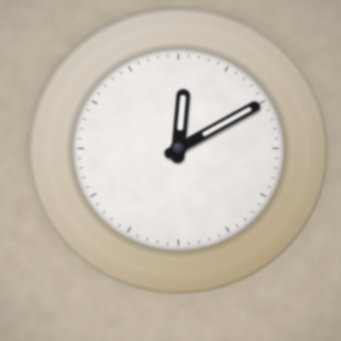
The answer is 12:10
